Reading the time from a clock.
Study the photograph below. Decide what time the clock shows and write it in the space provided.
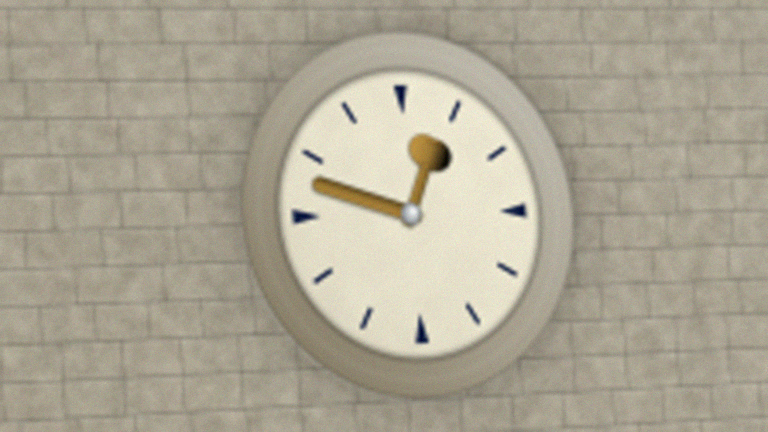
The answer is 12:48
